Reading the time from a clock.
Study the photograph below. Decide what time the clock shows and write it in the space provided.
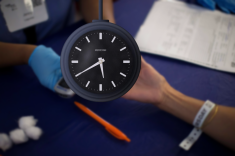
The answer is 5:40
